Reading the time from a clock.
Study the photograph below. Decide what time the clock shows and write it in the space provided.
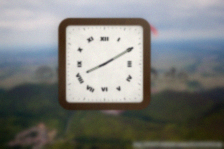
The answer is 8:10
